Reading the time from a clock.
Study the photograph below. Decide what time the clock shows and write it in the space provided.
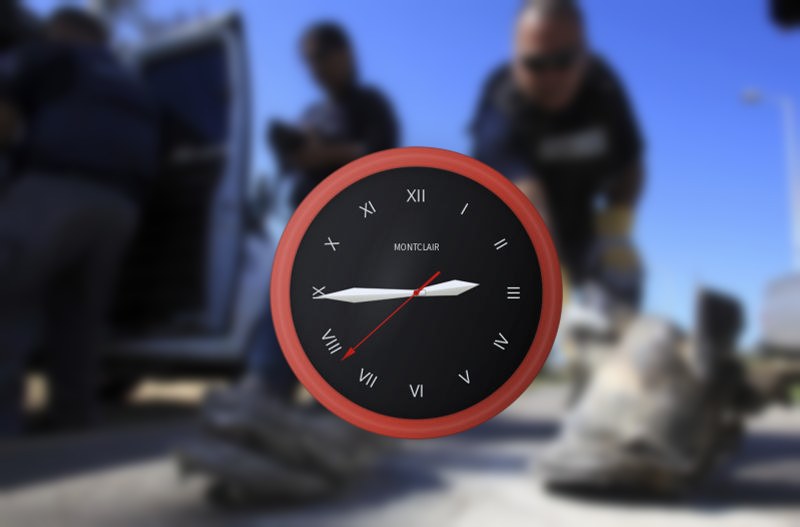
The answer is 2:44:38
